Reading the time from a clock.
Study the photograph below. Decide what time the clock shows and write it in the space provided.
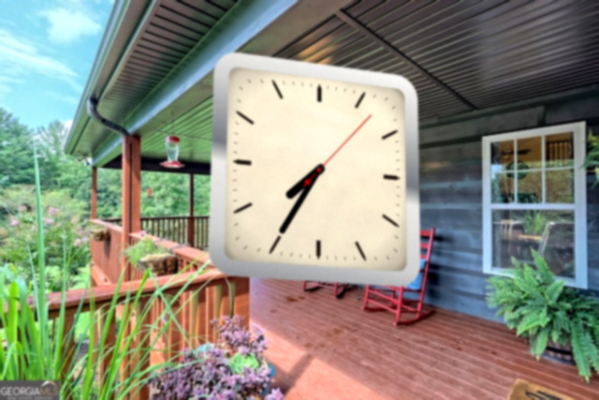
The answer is 7:35:07
